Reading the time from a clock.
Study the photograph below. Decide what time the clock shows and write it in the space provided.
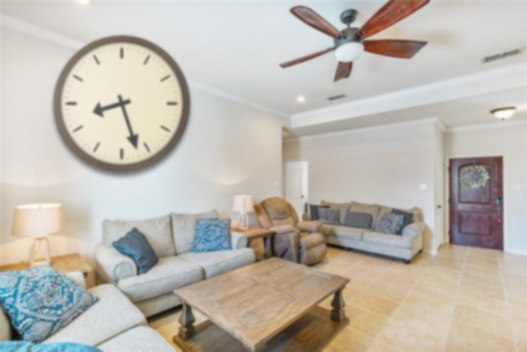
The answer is 8:27
